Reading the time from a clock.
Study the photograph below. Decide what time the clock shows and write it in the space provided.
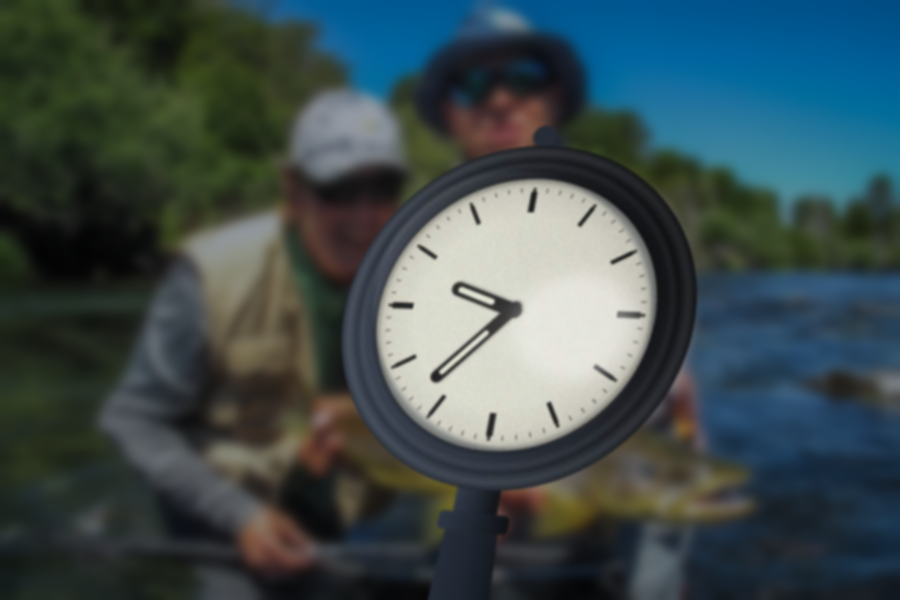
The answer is 9:37
